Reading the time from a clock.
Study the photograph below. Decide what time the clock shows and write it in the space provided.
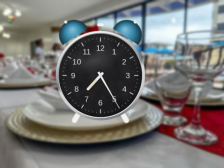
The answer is 7:25
